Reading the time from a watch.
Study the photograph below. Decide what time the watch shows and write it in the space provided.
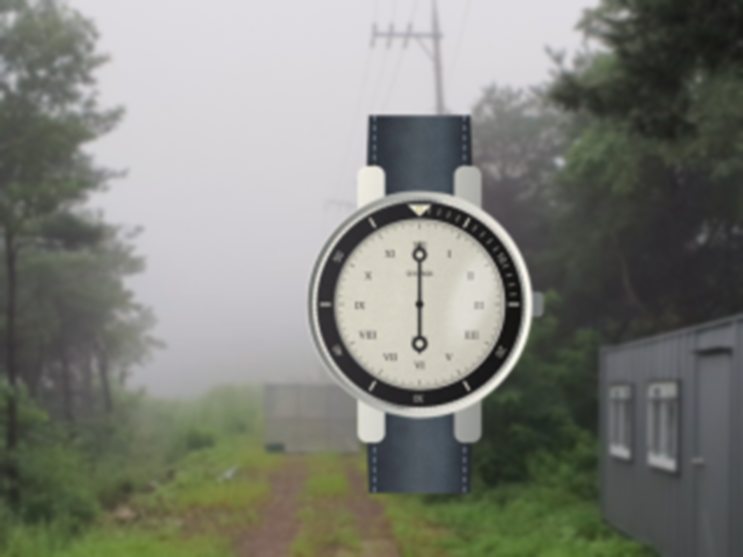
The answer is 6:00
